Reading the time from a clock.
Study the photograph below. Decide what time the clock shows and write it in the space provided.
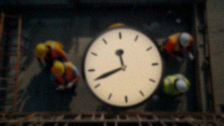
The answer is 11:42
